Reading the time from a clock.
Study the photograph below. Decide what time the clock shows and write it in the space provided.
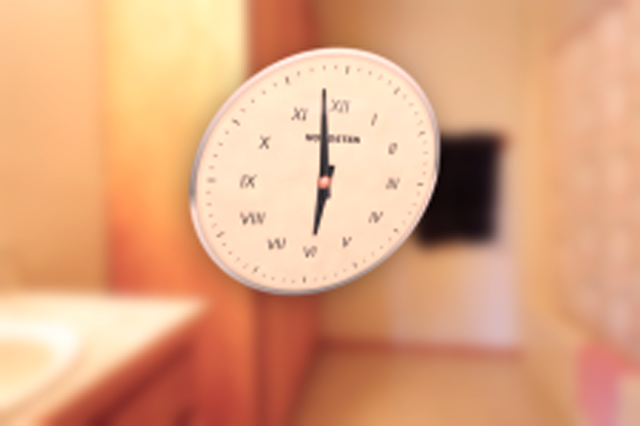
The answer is 5:58
